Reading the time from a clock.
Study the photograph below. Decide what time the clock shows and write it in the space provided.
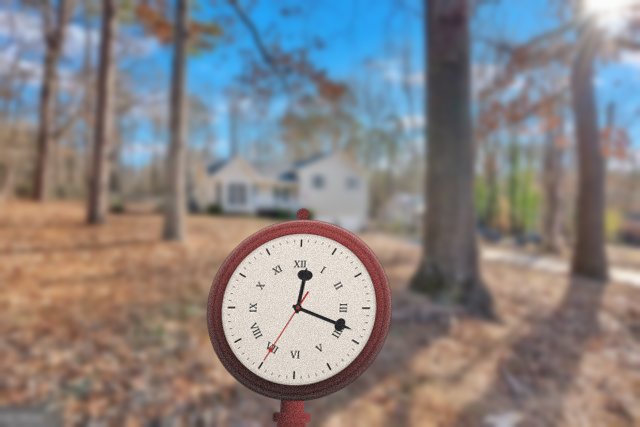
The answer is 12:18:35
